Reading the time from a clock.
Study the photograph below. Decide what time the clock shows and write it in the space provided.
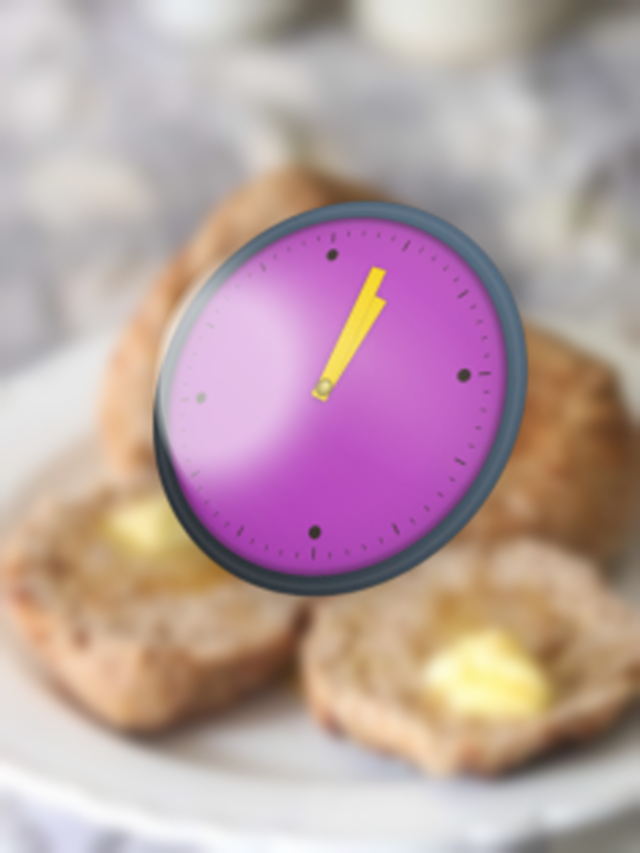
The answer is 1:04
